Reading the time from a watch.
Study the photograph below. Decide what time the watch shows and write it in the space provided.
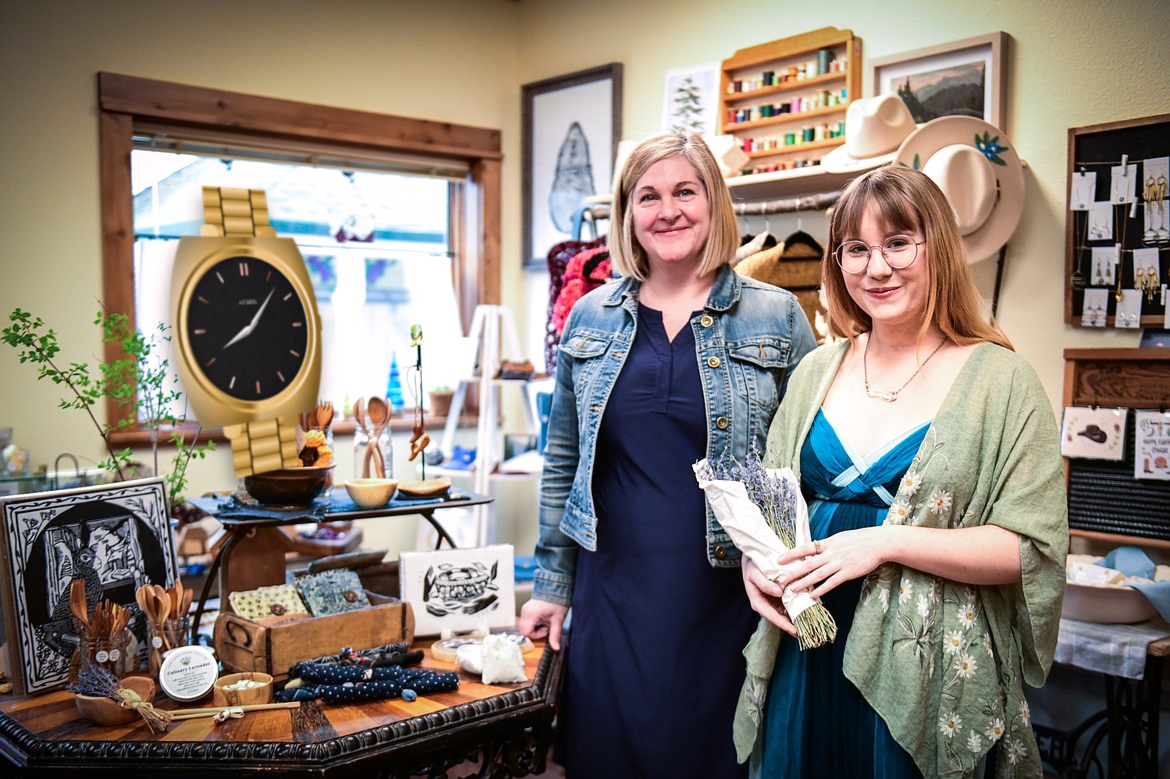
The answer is 8:07
